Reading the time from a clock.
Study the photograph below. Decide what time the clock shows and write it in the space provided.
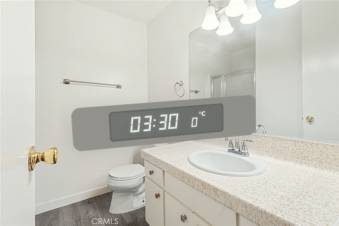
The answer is 3:30
